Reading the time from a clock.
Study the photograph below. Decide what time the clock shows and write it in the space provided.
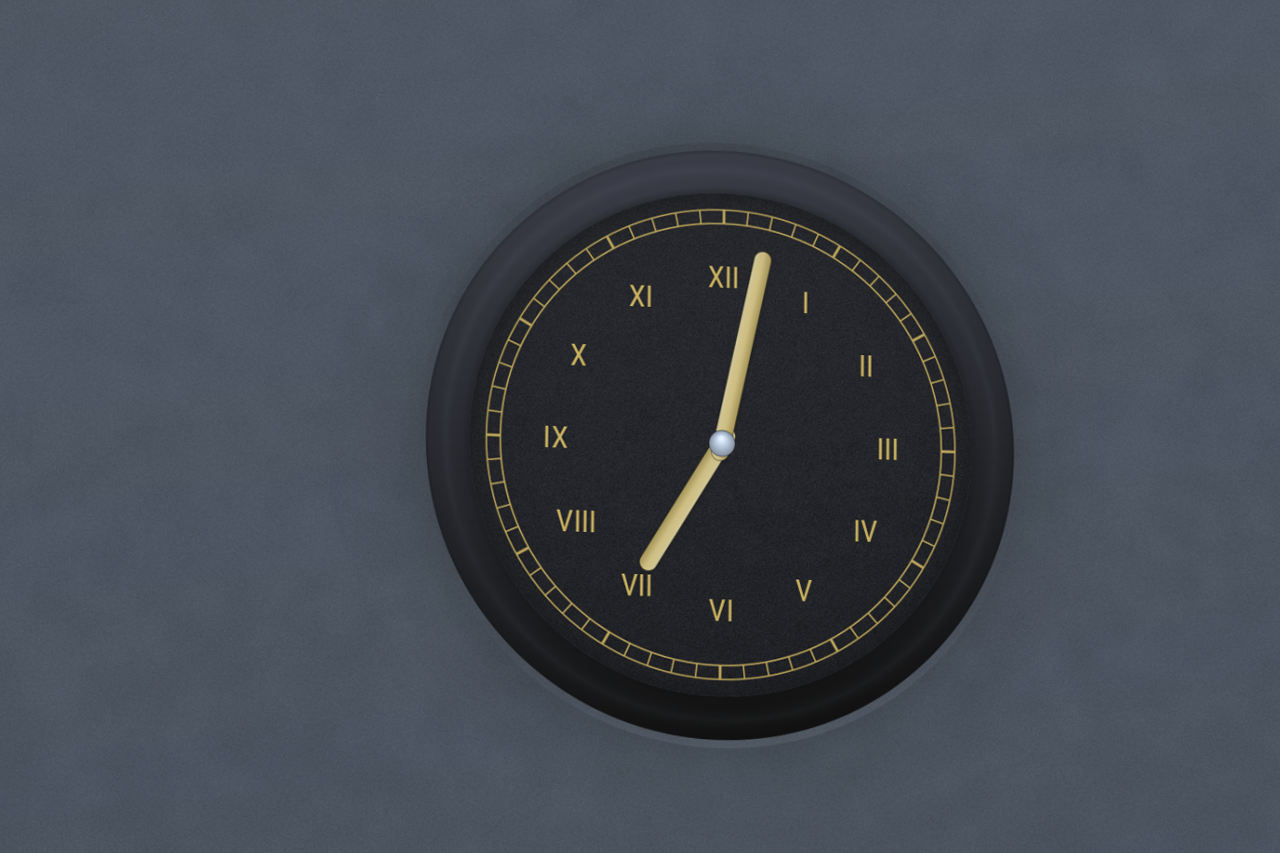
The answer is 7:02
